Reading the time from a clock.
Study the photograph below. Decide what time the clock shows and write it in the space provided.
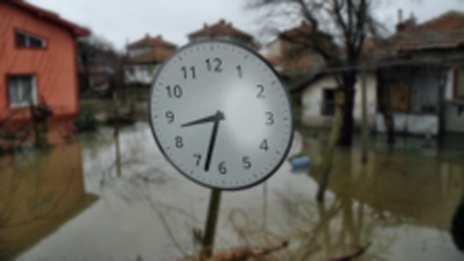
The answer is 8:33
